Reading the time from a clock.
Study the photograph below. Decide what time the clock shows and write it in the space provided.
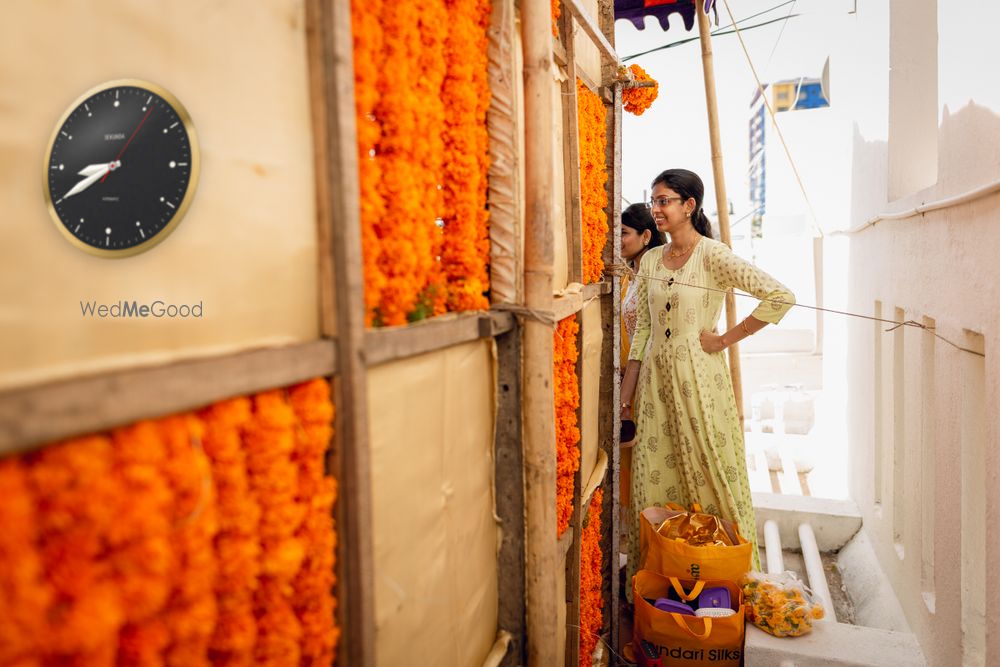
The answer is 8:40:06
